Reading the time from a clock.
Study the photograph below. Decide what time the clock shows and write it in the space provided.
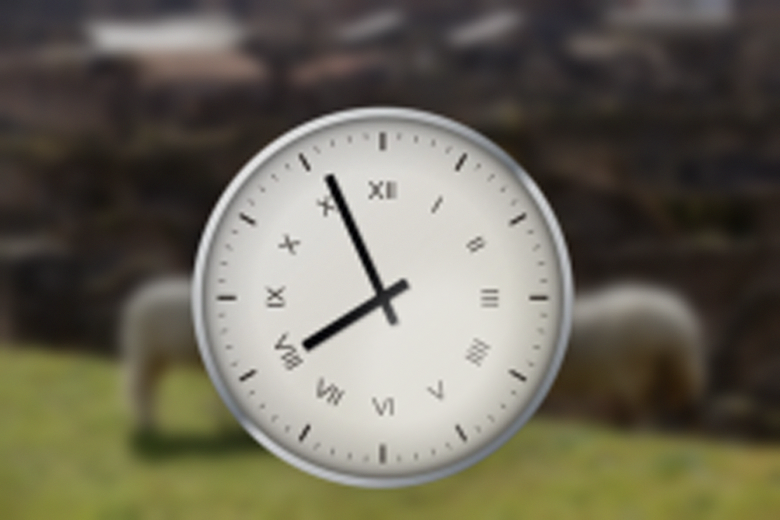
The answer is 7:56
